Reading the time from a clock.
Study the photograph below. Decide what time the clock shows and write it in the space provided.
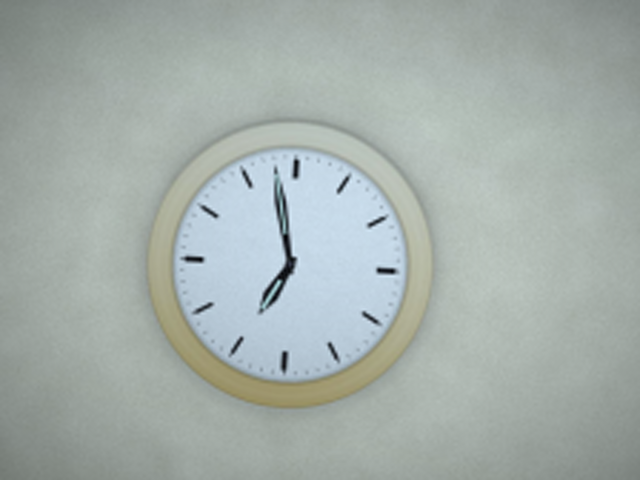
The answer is 6:58
